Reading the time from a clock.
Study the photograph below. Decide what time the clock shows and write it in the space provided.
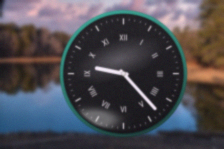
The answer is 9:23
